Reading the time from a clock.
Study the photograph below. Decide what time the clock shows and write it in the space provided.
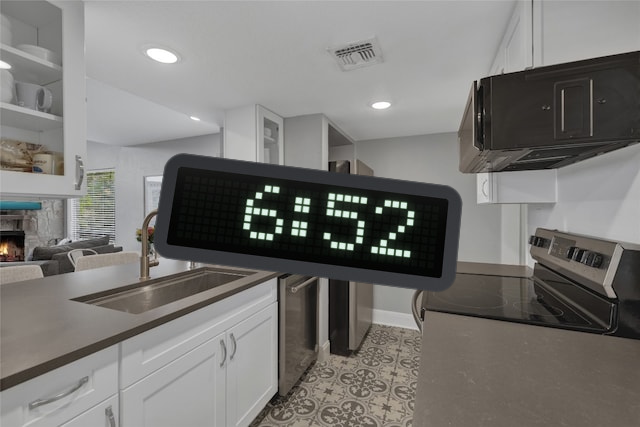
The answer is 6:52
